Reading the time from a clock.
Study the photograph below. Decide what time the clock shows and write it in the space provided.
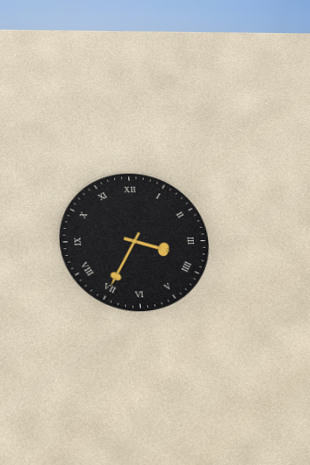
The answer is 3:35
